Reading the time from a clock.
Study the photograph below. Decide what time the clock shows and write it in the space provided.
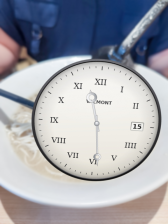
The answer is 11:29
